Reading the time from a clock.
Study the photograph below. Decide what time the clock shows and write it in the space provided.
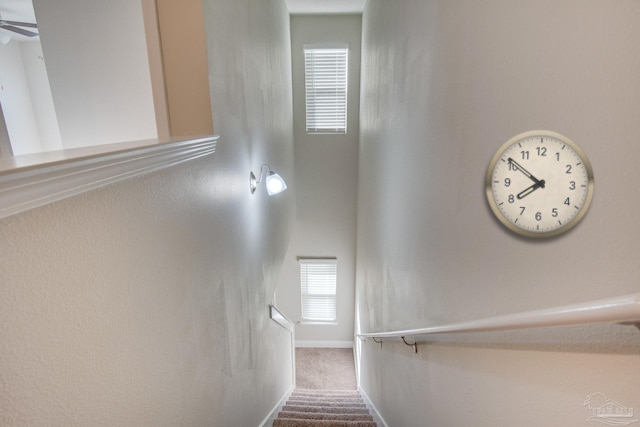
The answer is 7:51
